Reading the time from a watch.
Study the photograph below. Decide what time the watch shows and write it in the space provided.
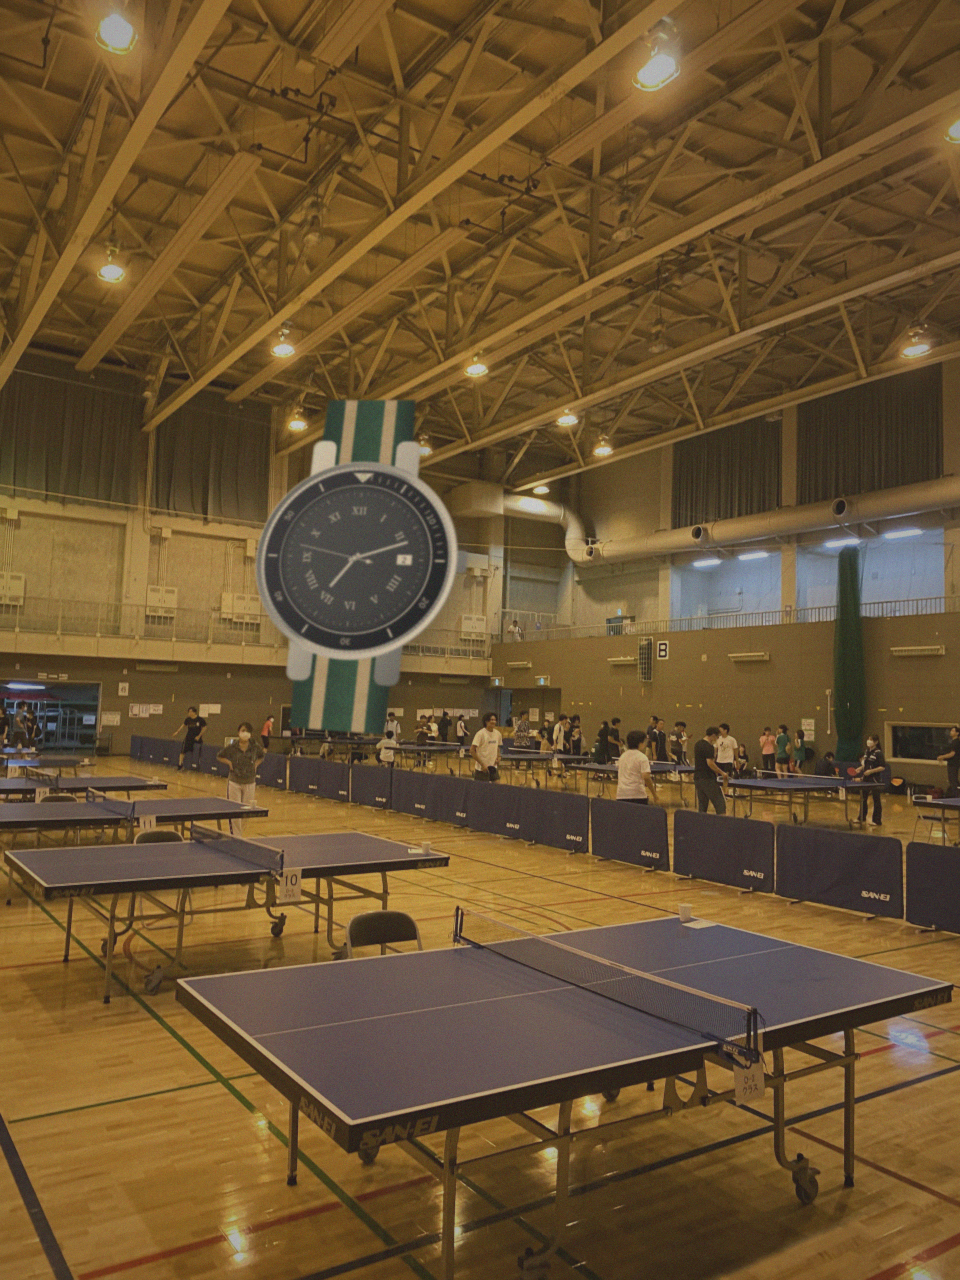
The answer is 7:11:47
